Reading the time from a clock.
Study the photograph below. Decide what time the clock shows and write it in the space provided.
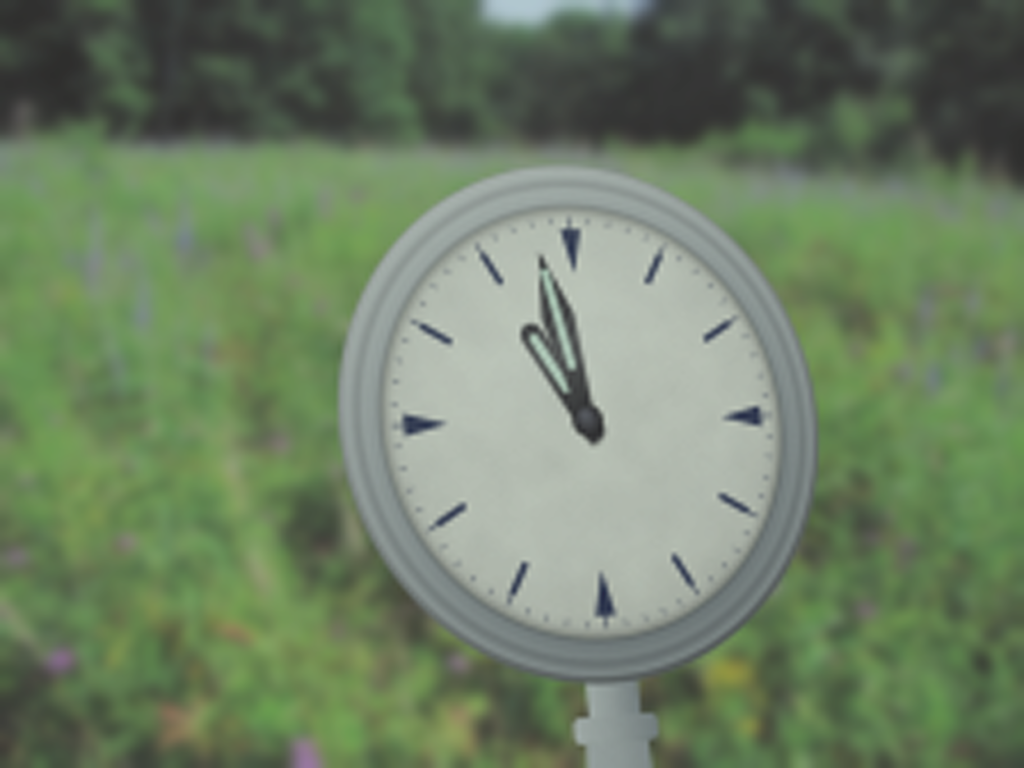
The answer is 10:58
